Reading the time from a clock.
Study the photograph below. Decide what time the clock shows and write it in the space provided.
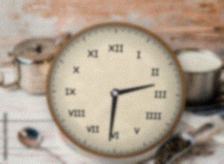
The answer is 2:31
